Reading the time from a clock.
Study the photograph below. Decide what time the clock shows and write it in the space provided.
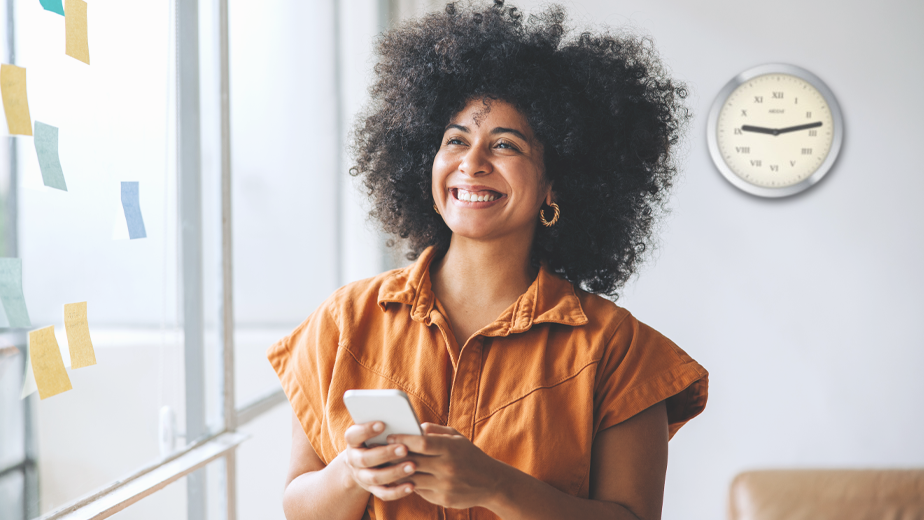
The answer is 9:13
